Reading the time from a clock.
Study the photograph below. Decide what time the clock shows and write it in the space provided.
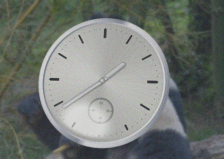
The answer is 1:39
